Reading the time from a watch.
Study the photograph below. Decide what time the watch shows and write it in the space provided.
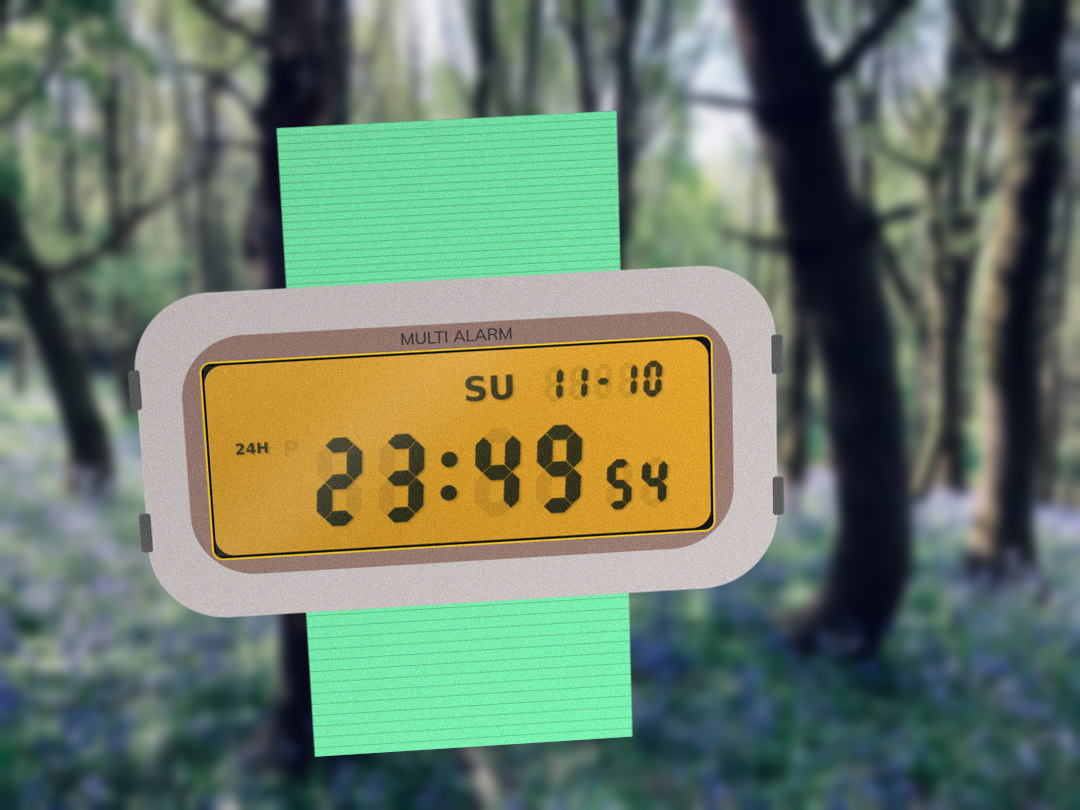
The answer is 23:49:54
